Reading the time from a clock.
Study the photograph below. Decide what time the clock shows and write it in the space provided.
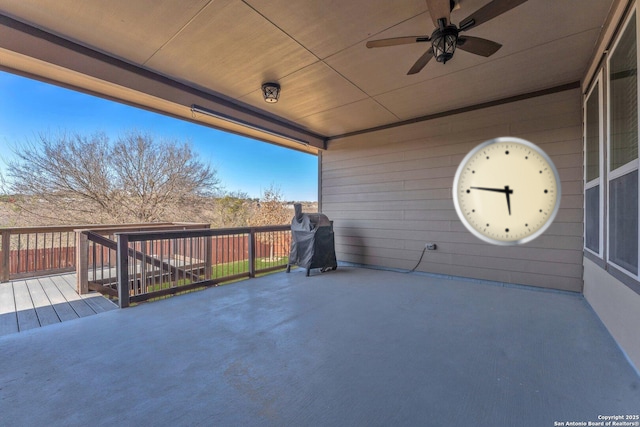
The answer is 5:46
